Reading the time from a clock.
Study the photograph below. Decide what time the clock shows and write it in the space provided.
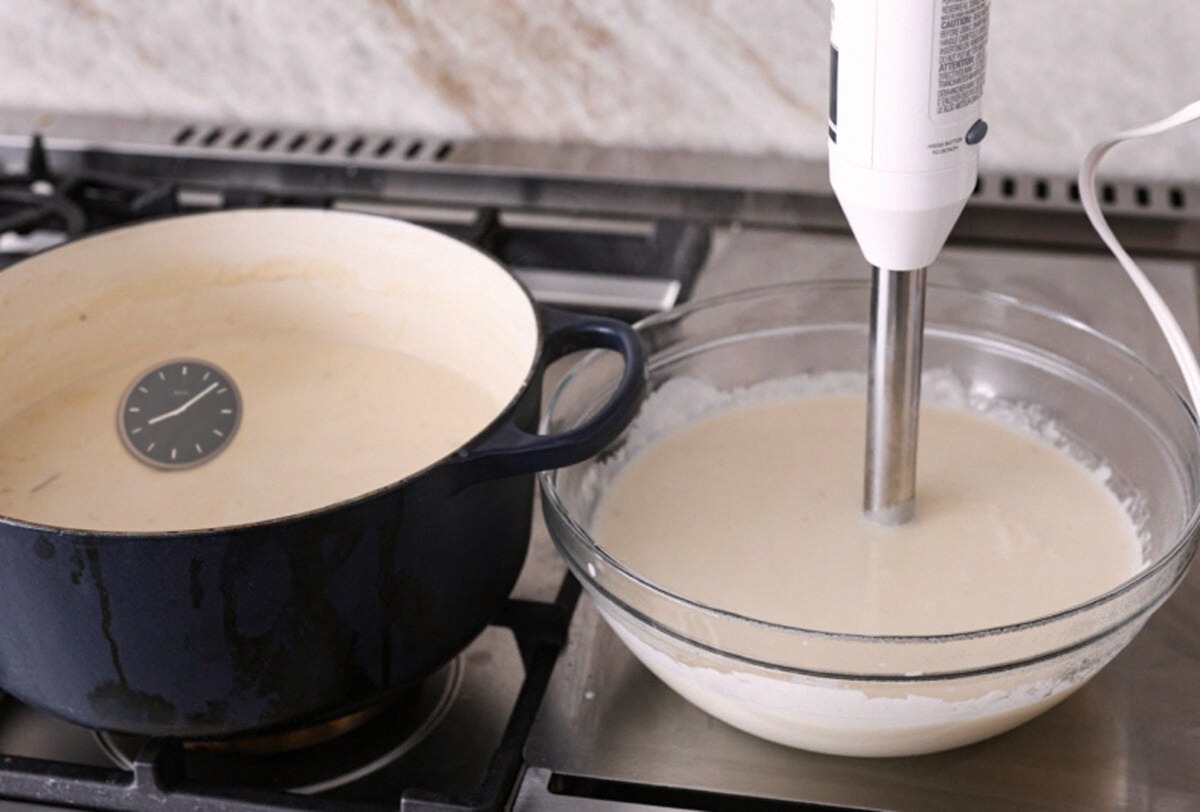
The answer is 8:08
